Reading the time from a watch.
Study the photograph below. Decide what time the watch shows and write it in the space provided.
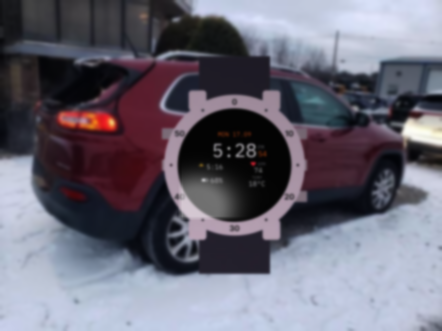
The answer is 5:28
